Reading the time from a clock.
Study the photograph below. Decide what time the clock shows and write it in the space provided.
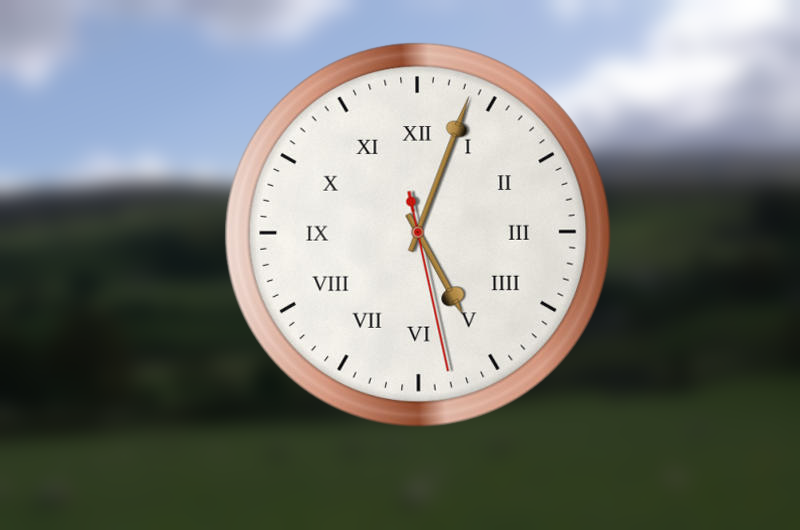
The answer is 5:03:28
